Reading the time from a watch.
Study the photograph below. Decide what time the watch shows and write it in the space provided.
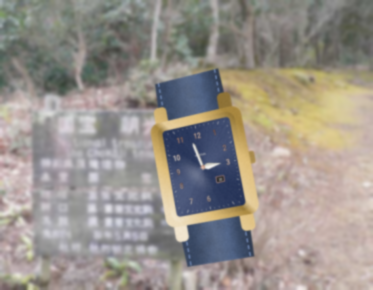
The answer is 2:58
